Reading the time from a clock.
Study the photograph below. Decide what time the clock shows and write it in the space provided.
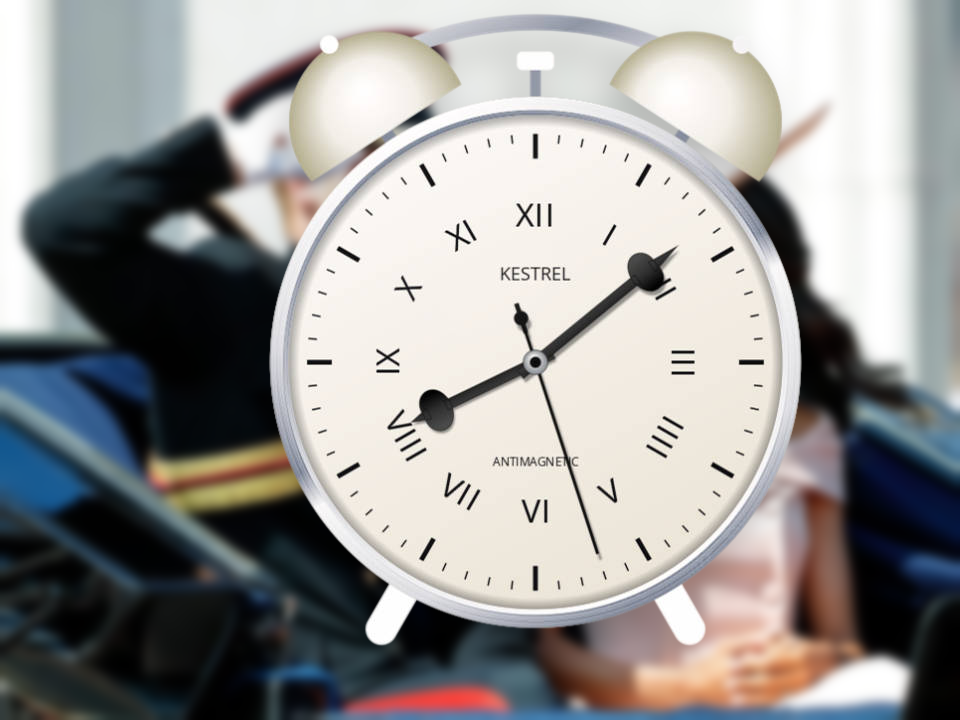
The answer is 8:08:27
